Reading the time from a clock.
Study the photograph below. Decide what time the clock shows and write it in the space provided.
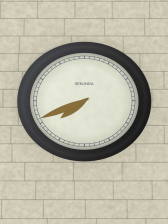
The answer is 7:41
